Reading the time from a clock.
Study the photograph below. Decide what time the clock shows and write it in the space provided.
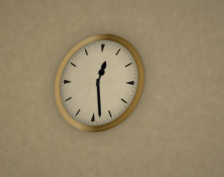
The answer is 12:28
